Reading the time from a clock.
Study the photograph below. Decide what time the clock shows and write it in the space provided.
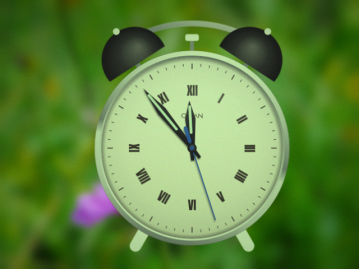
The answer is 11:53:27
